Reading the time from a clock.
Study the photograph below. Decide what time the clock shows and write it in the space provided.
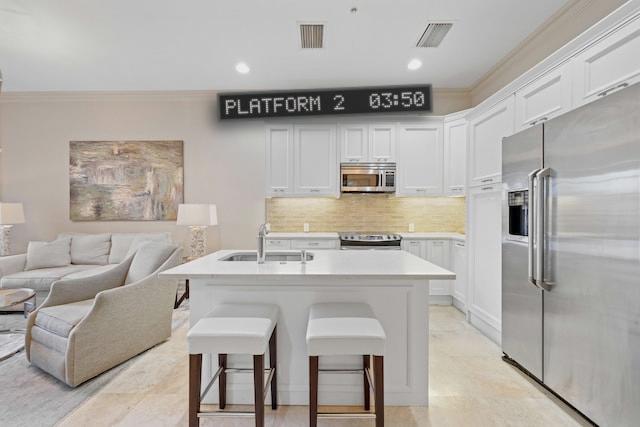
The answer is 3:50
